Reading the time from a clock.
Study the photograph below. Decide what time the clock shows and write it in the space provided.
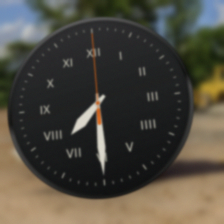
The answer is 7:30:00
